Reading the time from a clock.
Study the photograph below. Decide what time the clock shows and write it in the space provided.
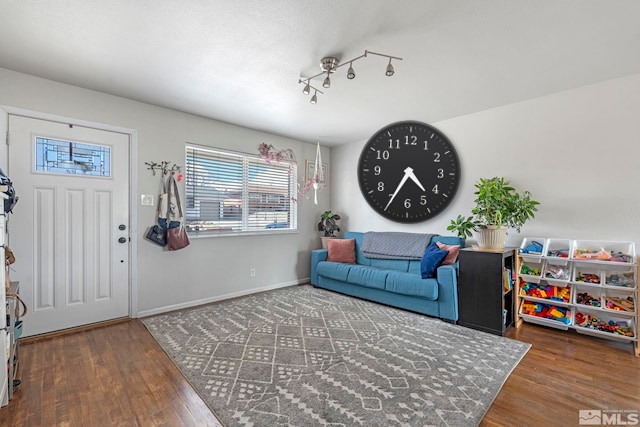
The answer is 4:35
